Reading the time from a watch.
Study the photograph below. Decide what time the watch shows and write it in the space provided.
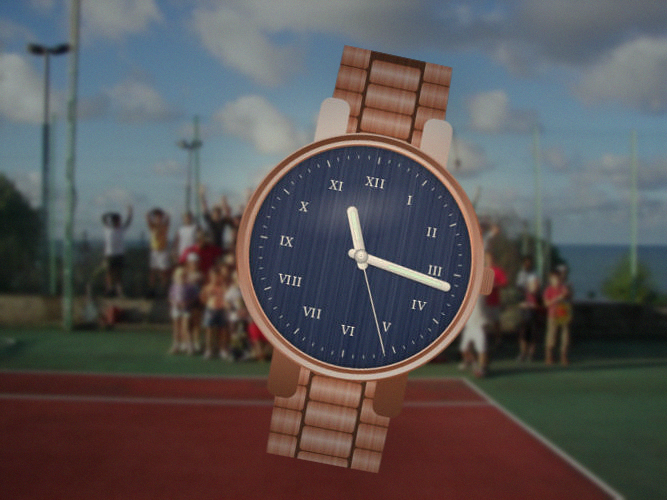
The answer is 11:16:26
